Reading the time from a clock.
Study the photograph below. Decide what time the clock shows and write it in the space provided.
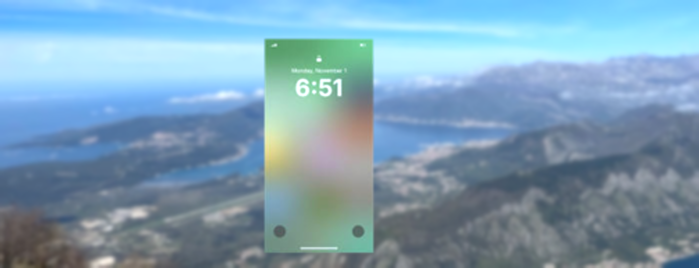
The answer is 6:51
